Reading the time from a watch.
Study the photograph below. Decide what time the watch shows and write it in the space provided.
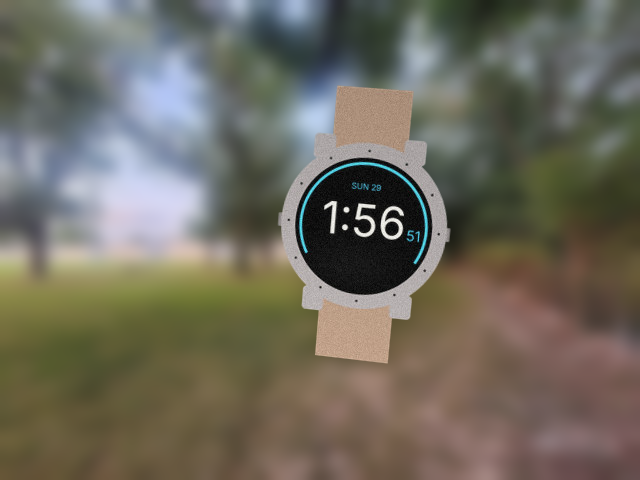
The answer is 1:56:51
